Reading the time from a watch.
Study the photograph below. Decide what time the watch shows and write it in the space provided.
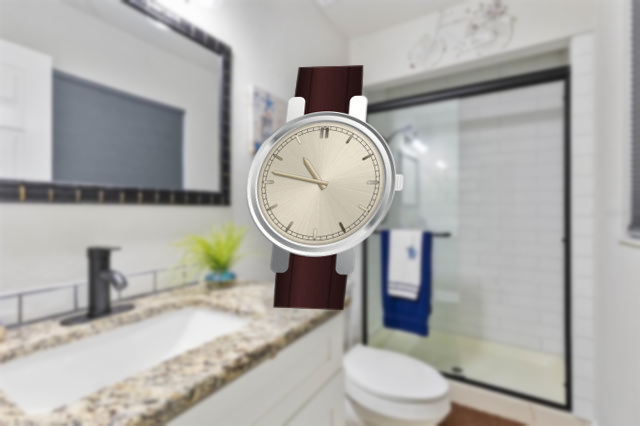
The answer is 10:47
